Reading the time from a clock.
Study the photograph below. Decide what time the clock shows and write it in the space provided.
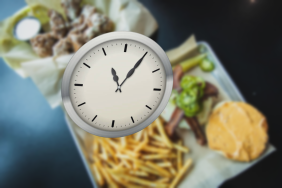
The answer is 11:05
